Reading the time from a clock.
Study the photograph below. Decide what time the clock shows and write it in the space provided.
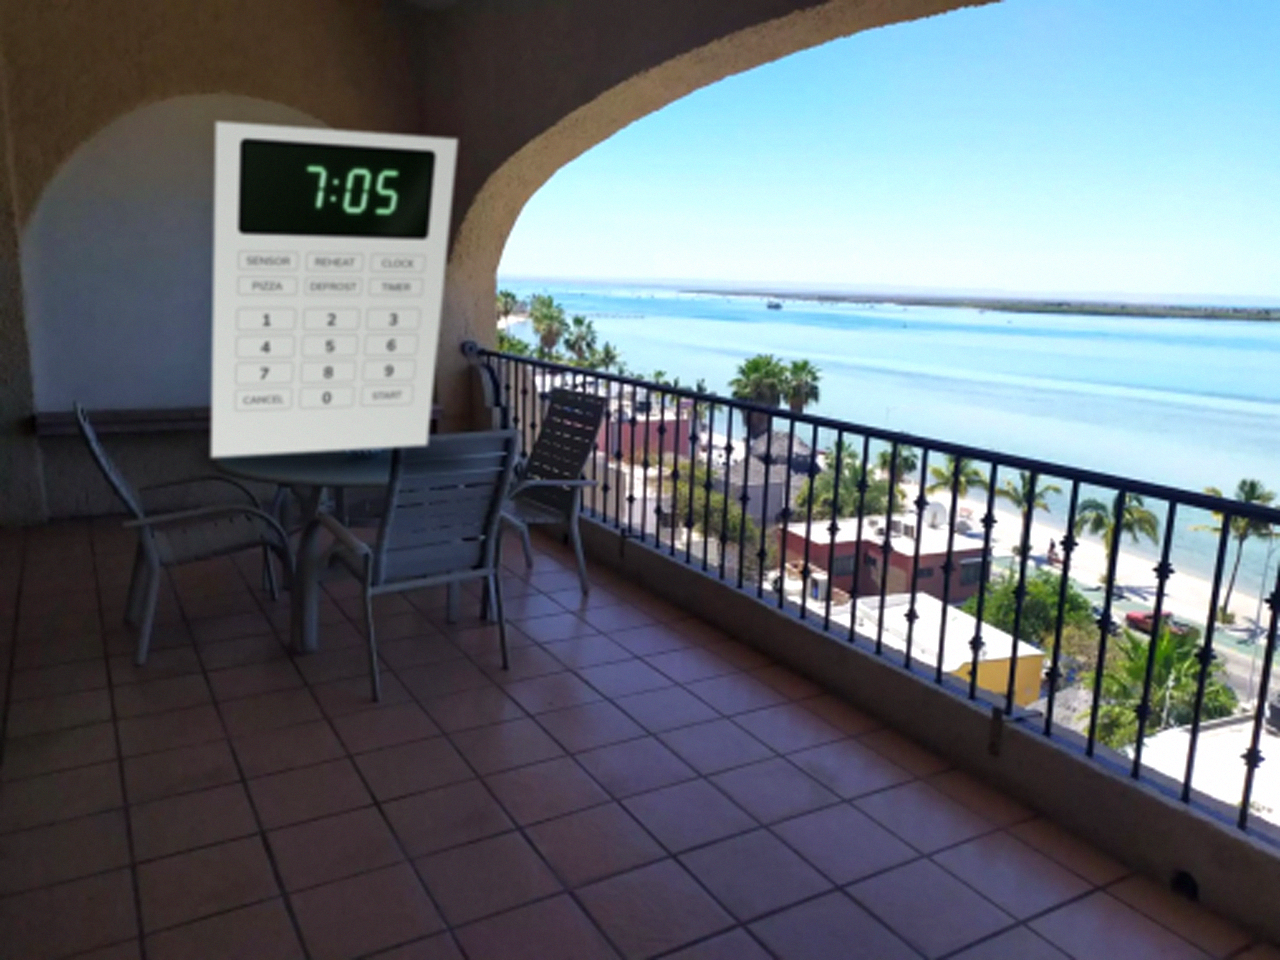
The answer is 7:05
